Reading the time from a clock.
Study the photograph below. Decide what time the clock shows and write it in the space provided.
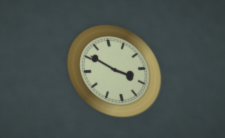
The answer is 3:51
